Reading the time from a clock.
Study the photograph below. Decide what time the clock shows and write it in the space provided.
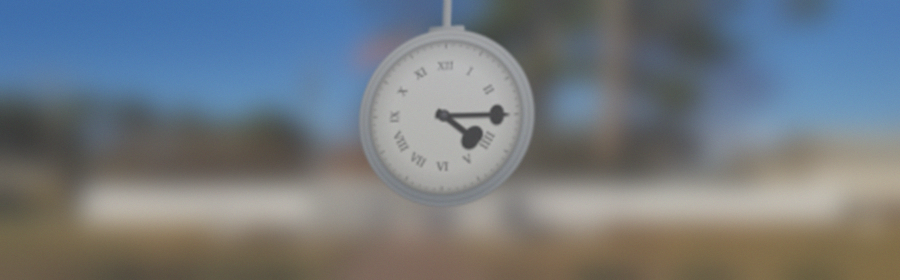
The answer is 4:15
